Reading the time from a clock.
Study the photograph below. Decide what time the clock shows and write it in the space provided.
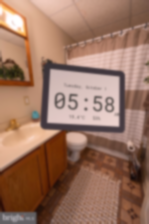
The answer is 5:58
